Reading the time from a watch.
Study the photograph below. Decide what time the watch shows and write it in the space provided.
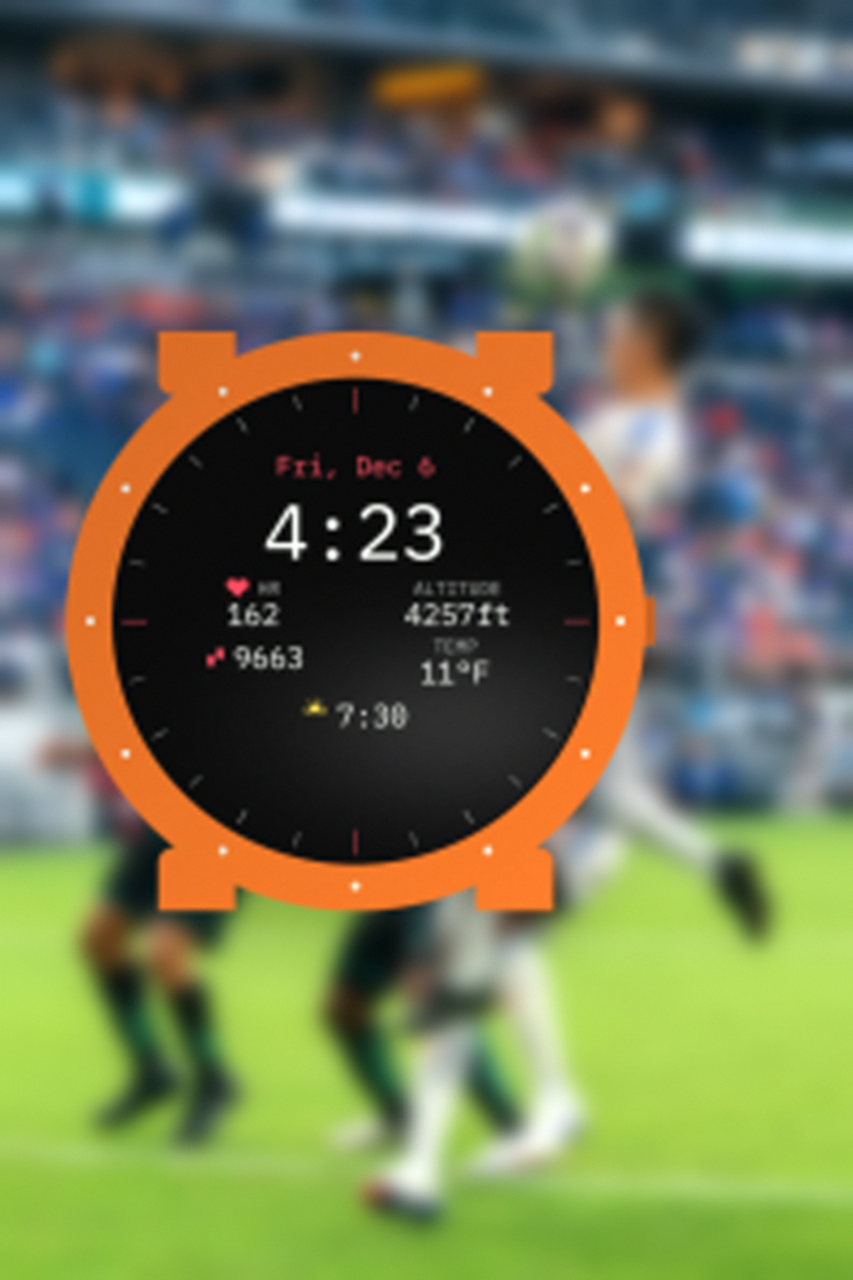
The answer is 4:23
